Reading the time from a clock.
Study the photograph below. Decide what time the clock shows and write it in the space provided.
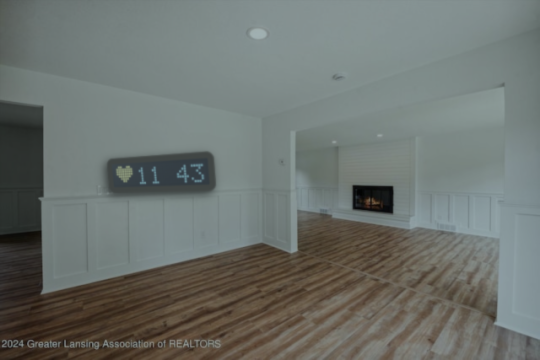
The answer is 11:43
